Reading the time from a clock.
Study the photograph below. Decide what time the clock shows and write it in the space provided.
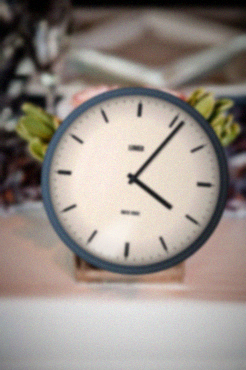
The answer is 4:06
